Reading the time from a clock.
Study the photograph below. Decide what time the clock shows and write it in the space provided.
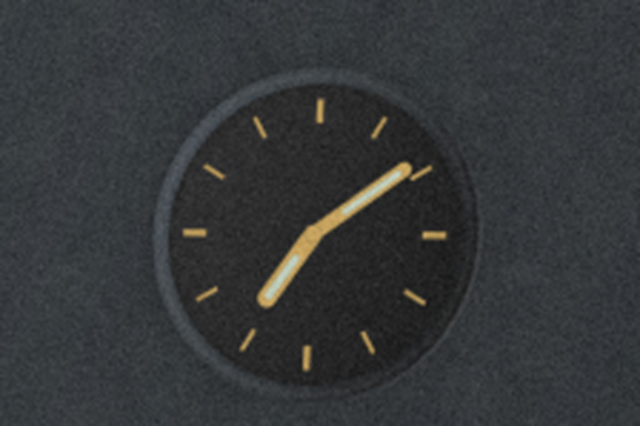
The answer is 7:09
